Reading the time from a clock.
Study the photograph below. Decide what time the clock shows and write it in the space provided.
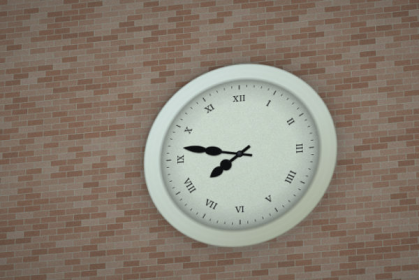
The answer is 7:47
